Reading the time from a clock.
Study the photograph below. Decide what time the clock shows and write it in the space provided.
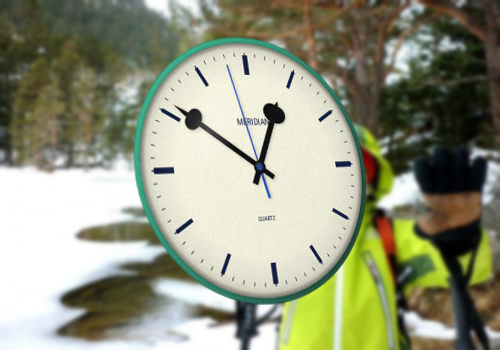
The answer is 12:50:58
